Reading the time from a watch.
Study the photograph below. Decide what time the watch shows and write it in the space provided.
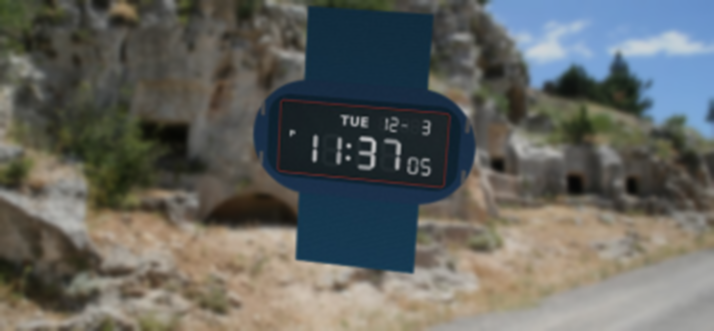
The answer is 11:37:05
